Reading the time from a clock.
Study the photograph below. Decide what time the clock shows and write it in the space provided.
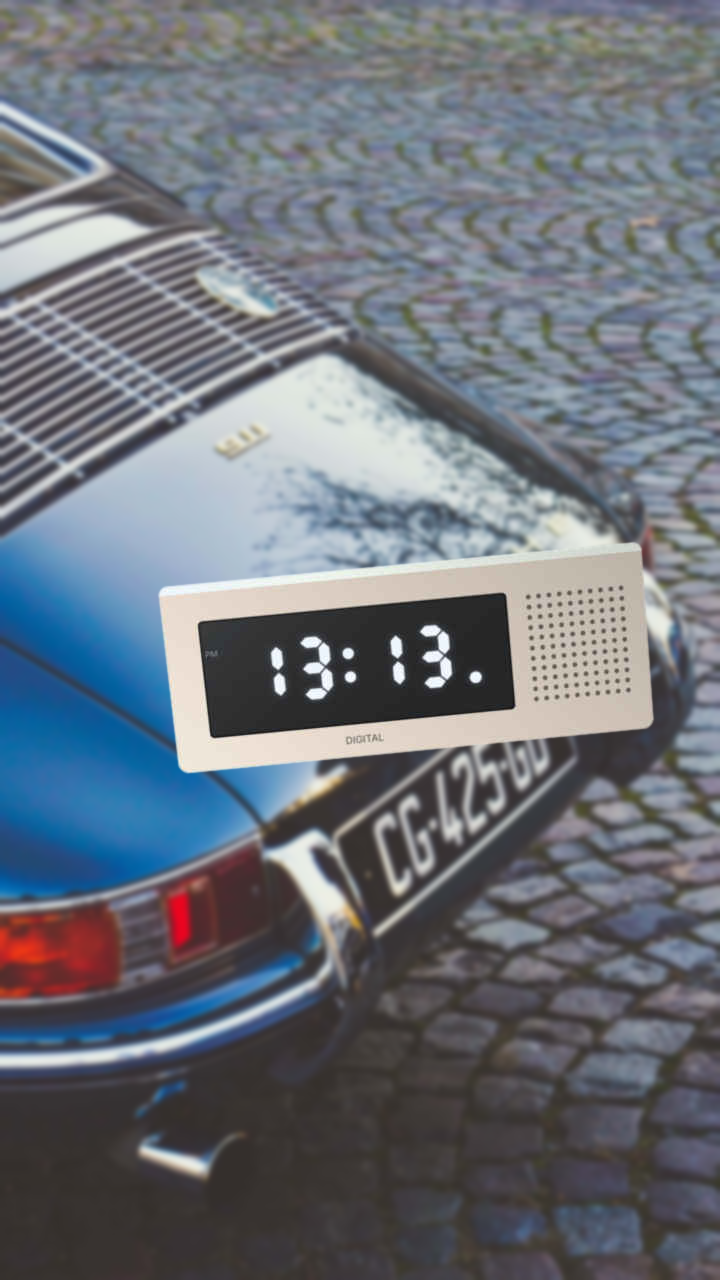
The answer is 13:13
